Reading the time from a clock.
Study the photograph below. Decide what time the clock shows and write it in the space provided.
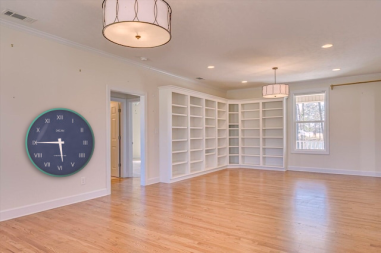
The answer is 5:45
